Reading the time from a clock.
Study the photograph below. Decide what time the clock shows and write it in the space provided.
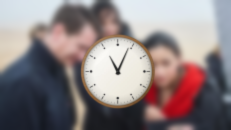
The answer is 11:04
